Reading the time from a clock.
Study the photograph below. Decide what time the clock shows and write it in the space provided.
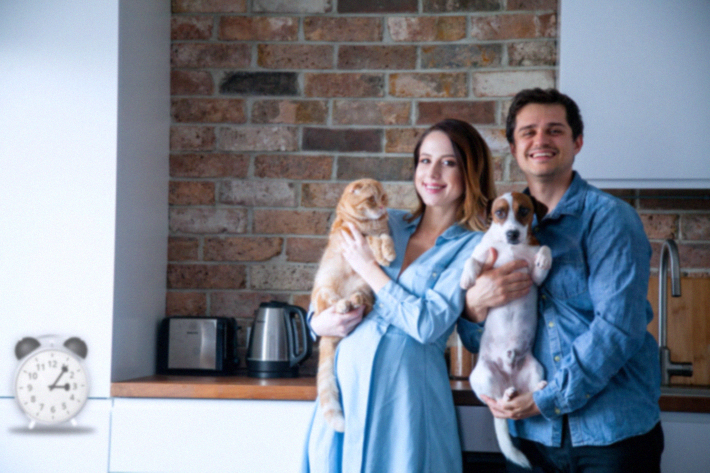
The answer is 3:06
